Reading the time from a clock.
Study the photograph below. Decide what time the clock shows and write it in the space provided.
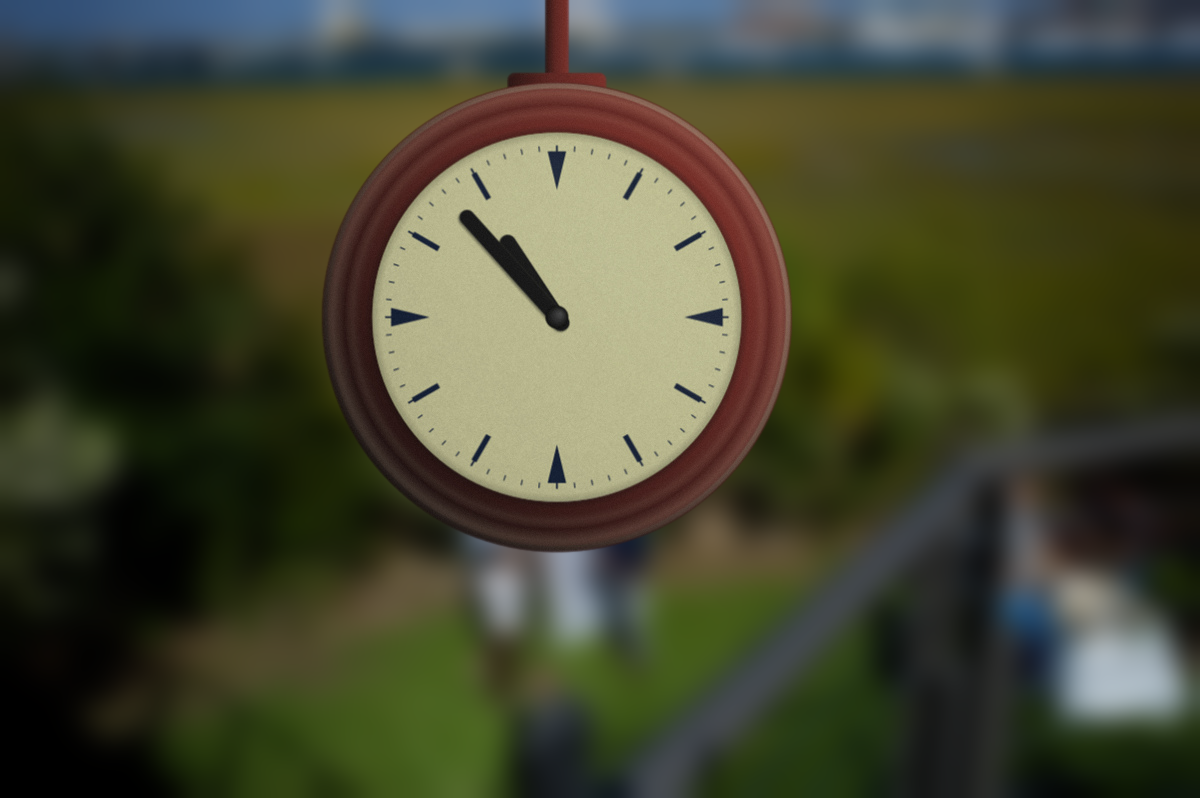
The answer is 10:53
